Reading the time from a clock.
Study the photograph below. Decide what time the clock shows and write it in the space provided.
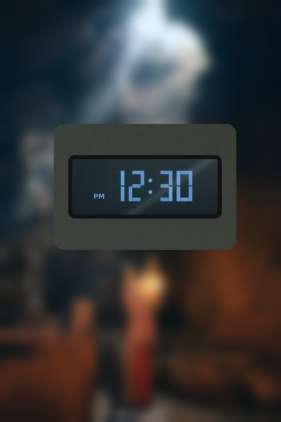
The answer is 12:30
